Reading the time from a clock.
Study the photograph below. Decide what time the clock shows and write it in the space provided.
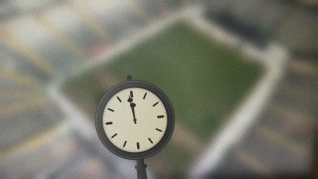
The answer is 11:59
